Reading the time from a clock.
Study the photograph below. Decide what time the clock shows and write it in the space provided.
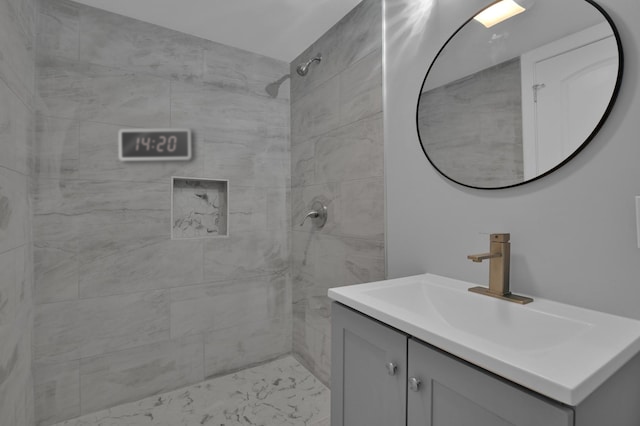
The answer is 14:20
